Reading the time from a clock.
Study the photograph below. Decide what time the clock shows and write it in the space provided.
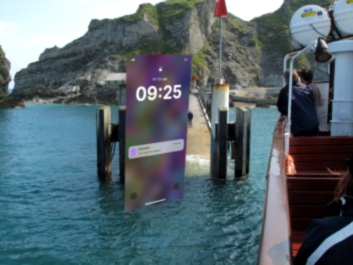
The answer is 9:25
